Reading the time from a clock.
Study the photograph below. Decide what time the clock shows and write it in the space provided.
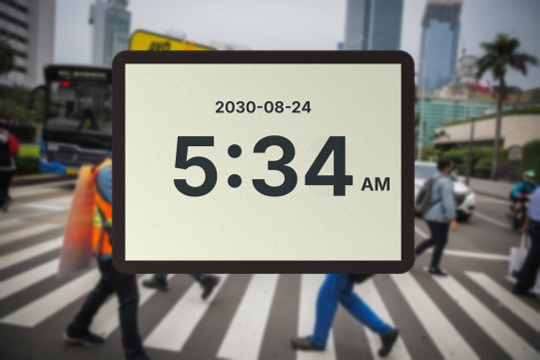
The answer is 5:34
